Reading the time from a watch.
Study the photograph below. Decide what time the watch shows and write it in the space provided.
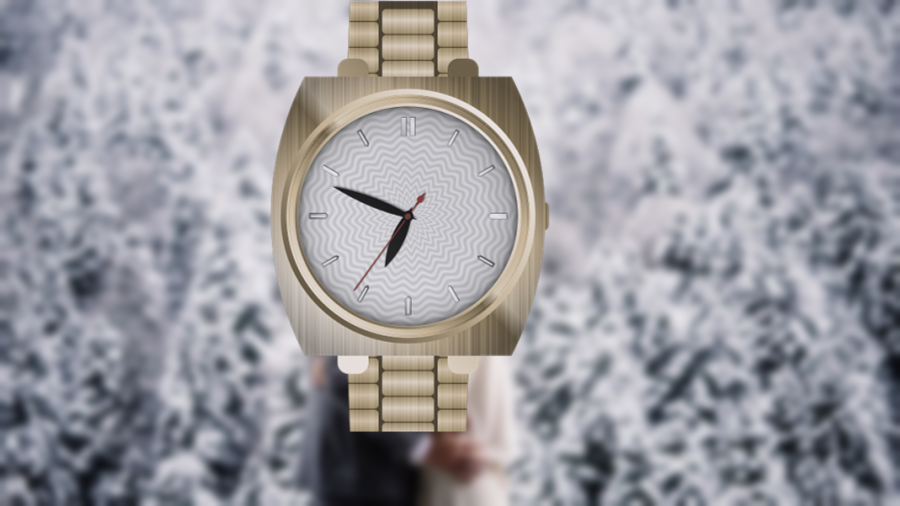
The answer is 6:48:36
